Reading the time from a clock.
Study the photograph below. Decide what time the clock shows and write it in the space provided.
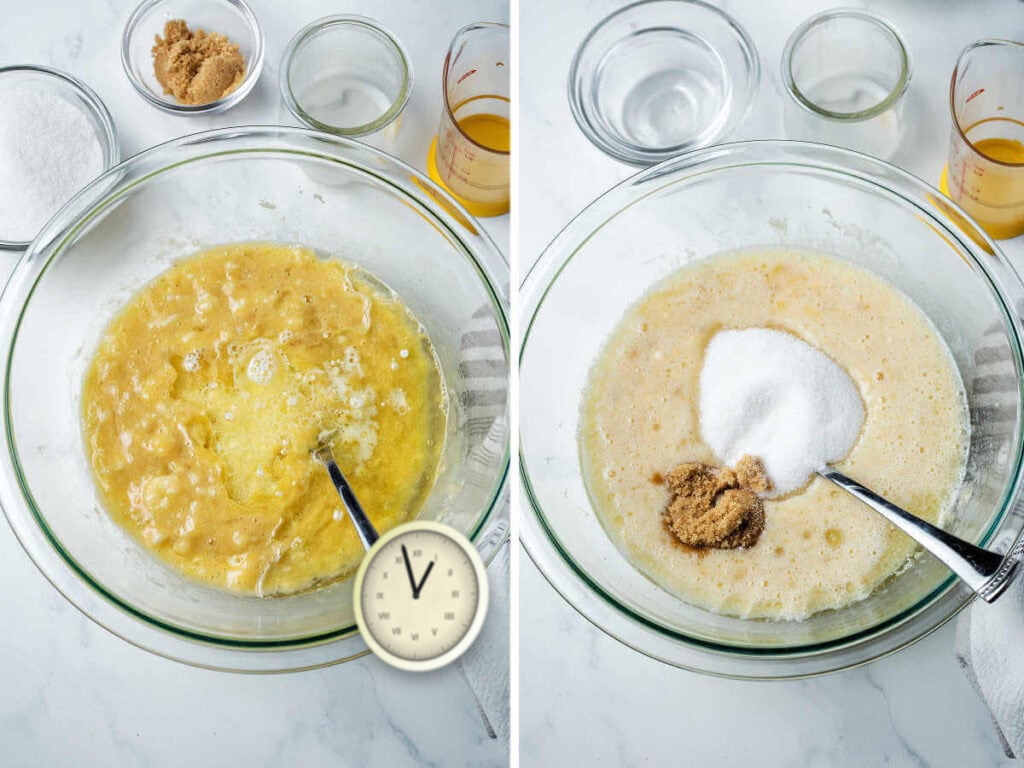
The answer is 12:57
